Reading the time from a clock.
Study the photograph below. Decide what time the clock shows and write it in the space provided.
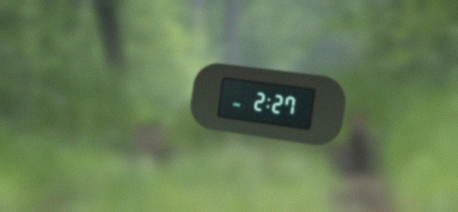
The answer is 2:27
